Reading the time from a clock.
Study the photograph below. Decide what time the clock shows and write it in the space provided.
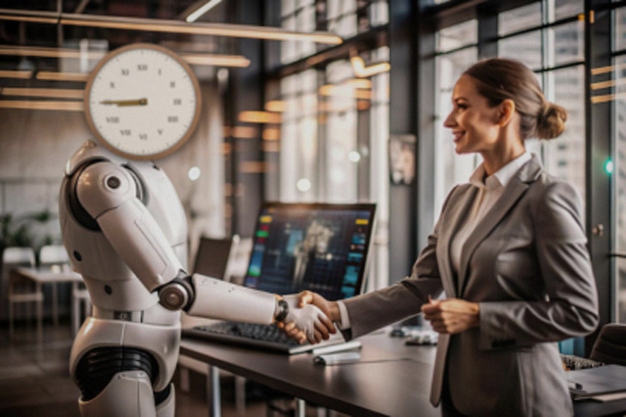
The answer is 8:45
